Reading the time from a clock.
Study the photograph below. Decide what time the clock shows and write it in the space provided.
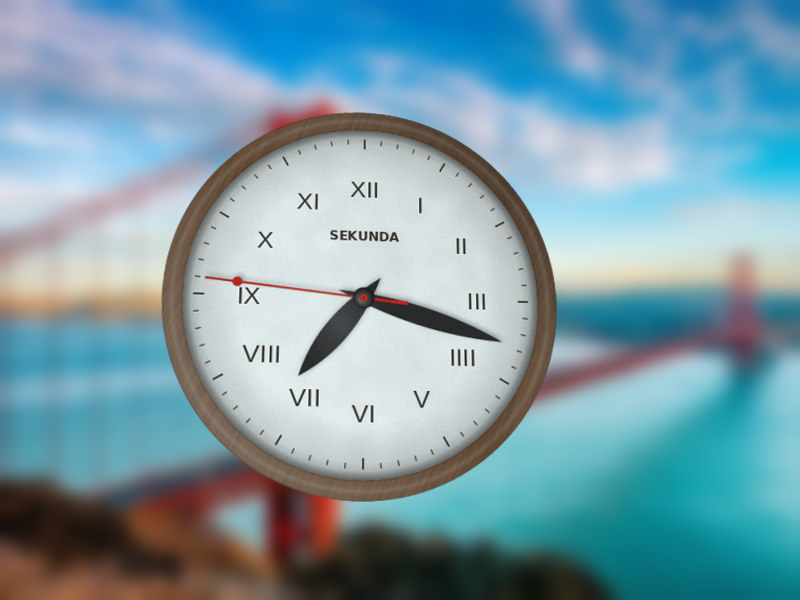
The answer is 7:17:46
